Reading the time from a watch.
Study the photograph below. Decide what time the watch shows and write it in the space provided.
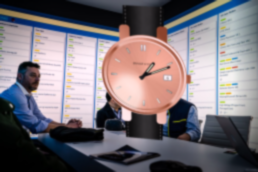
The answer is 1:11
